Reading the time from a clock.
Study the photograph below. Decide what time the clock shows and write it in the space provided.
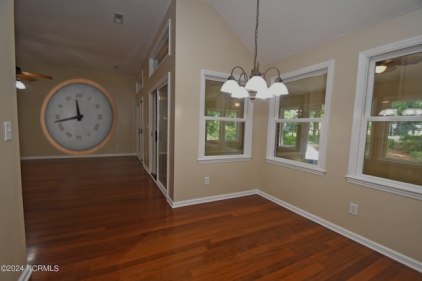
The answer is 11:43
